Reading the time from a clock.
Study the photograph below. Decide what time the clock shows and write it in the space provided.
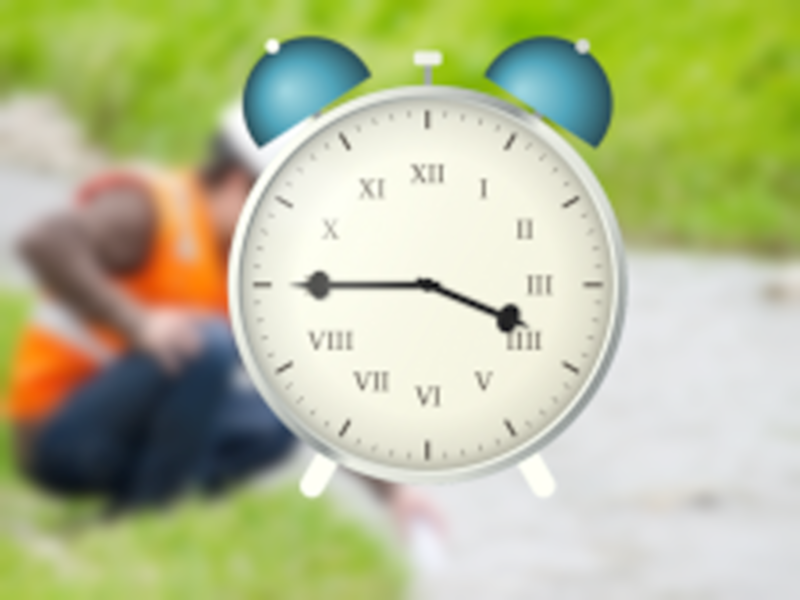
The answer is 3:45
